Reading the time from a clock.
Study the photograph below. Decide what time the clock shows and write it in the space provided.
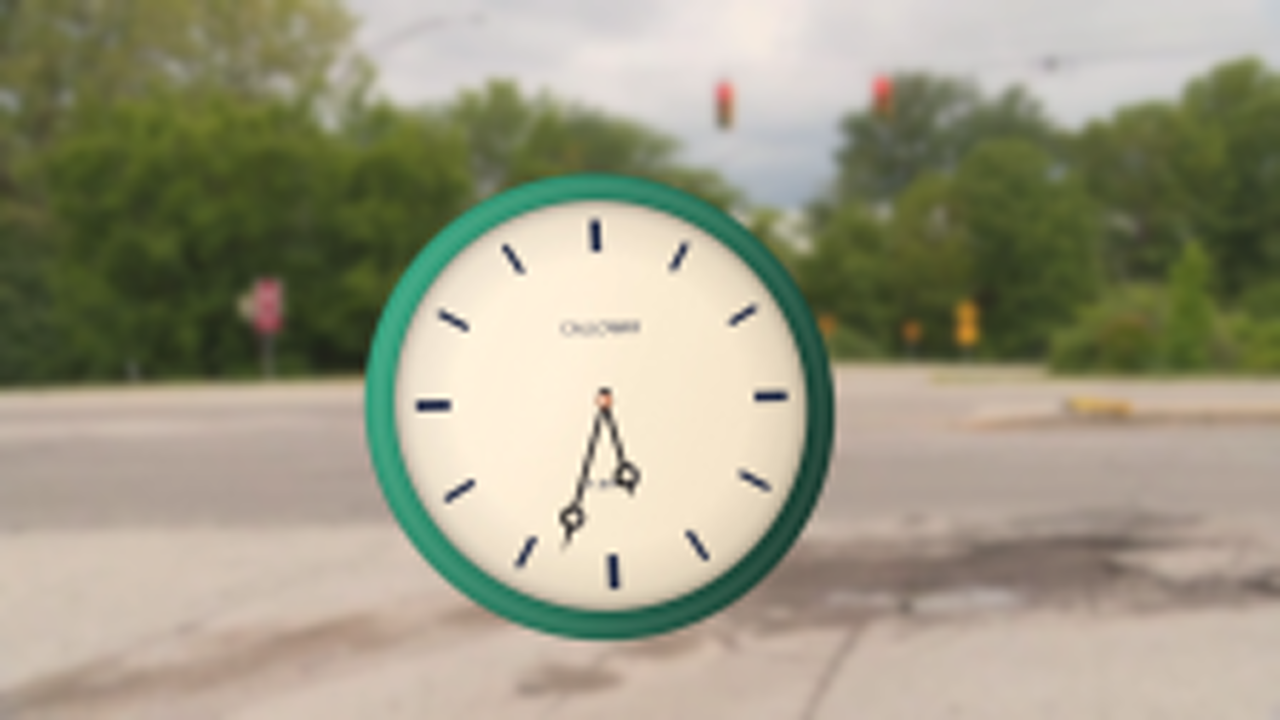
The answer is 5:33
